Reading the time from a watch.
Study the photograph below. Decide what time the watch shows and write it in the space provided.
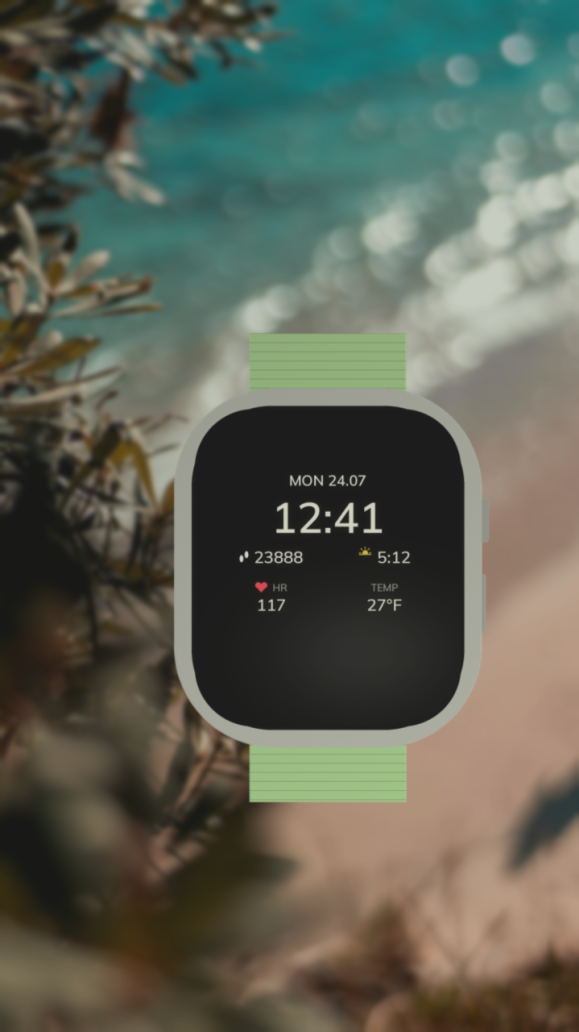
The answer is 12:41
